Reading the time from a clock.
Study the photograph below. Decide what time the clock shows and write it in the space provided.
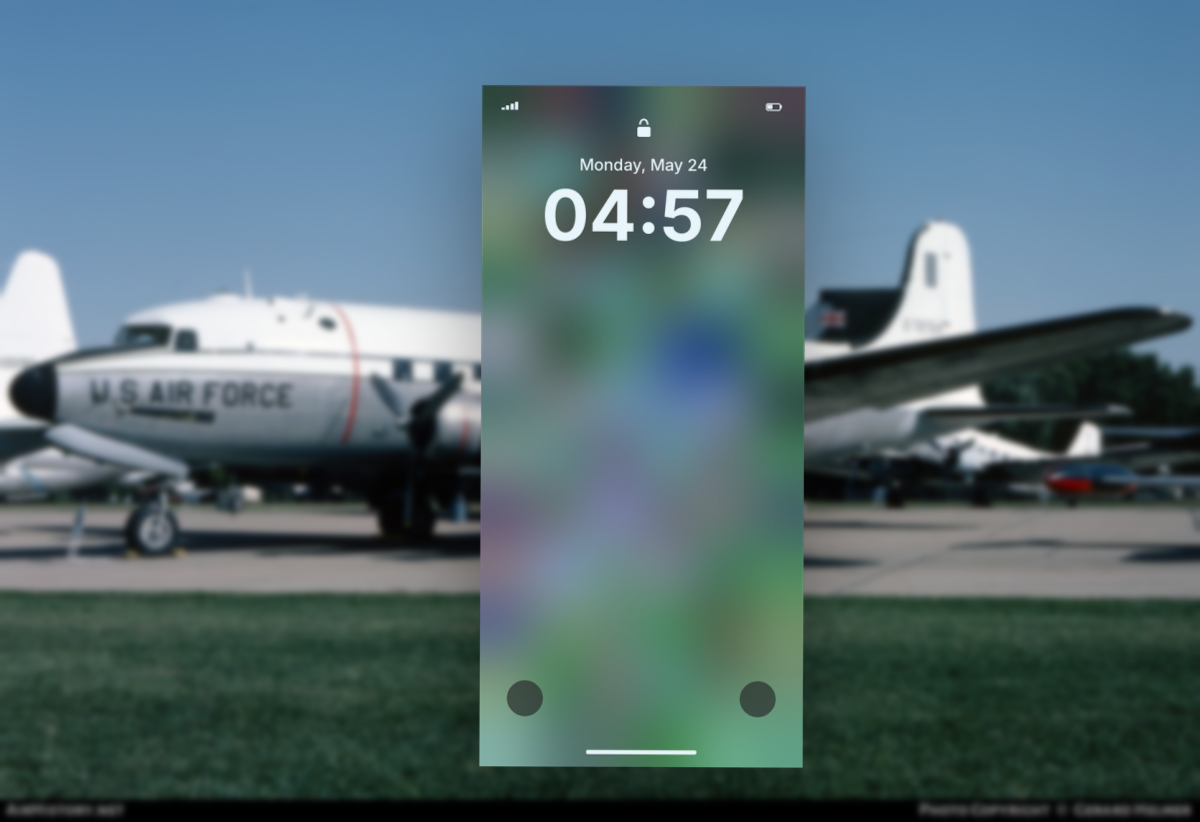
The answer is 4:57
